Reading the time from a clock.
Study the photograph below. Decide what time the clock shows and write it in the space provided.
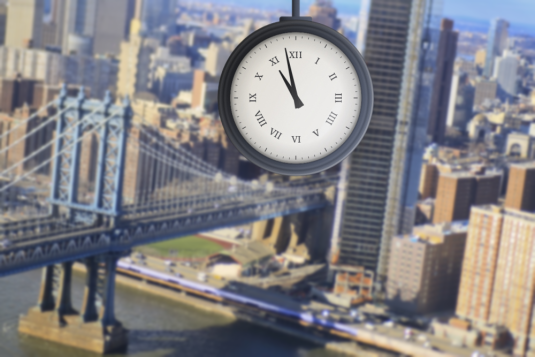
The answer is 10:58
